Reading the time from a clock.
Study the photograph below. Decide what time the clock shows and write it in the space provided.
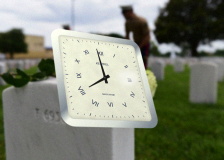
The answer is 7:59
